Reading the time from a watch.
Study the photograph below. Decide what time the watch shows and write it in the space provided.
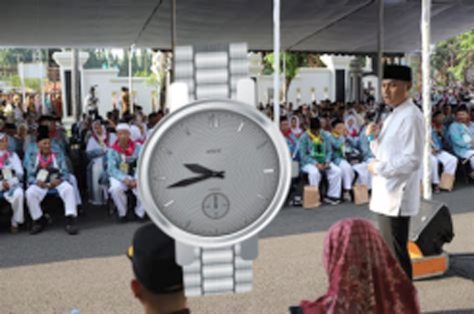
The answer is 9:43
